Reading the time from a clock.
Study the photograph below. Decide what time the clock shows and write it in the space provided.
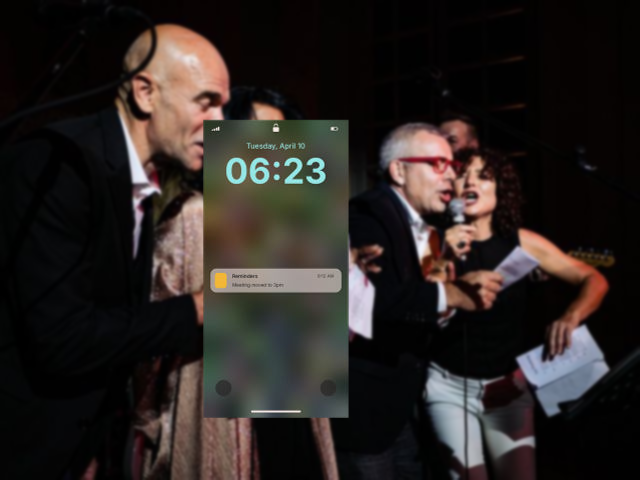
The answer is 6:23
